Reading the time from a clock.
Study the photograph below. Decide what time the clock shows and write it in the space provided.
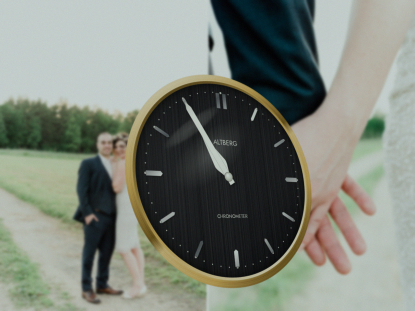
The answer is 10:55
